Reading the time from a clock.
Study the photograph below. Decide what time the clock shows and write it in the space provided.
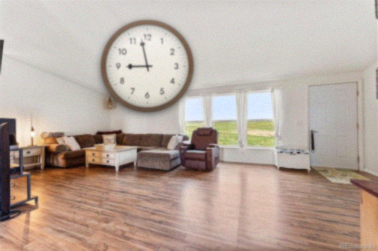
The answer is 8:58
